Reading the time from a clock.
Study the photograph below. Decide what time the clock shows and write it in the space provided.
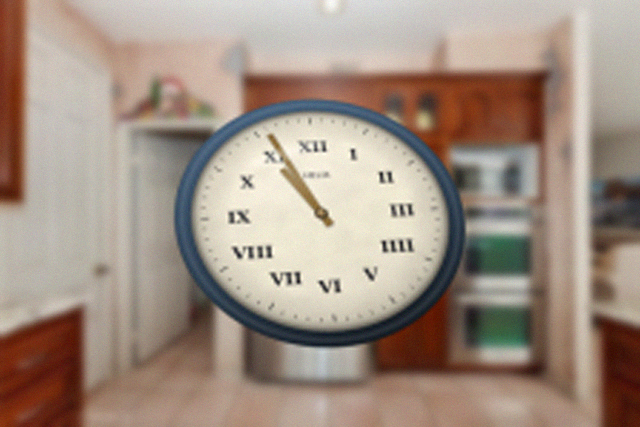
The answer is 10:56
